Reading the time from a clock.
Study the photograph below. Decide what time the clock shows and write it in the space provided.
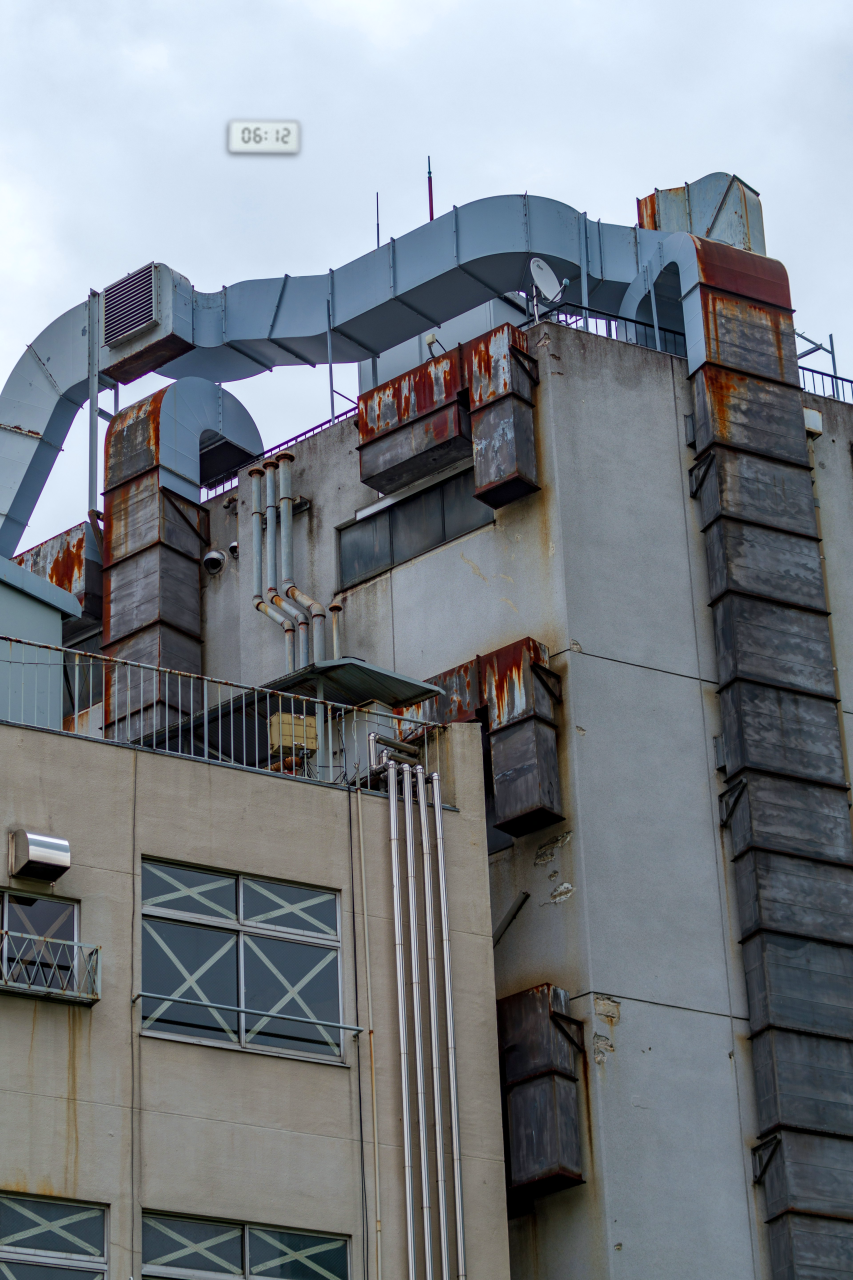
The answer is 6:12
